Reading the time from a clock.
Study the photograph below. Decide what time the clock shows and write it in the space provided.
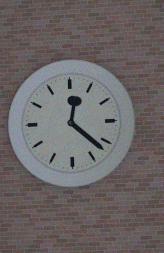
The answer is 12:22
